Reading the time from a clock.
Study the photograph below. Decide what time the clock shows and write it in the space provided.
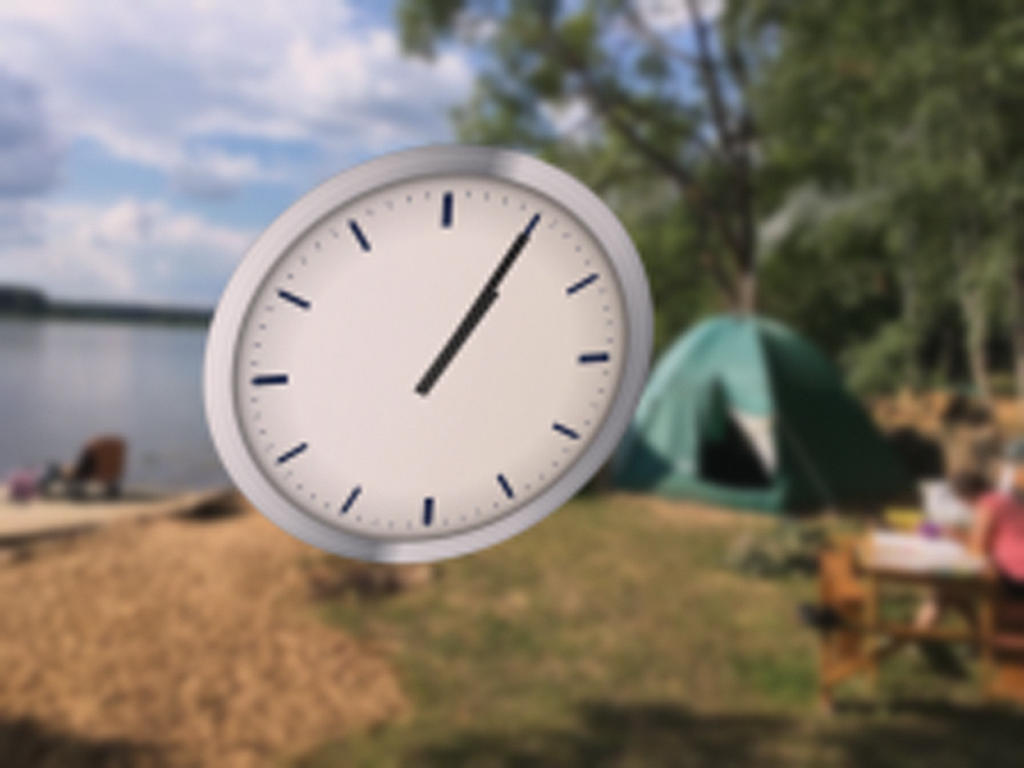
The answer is 1:05
